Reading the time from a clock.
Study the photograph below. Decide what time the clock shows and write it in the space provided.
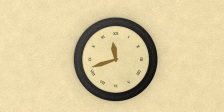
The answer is 11:42
